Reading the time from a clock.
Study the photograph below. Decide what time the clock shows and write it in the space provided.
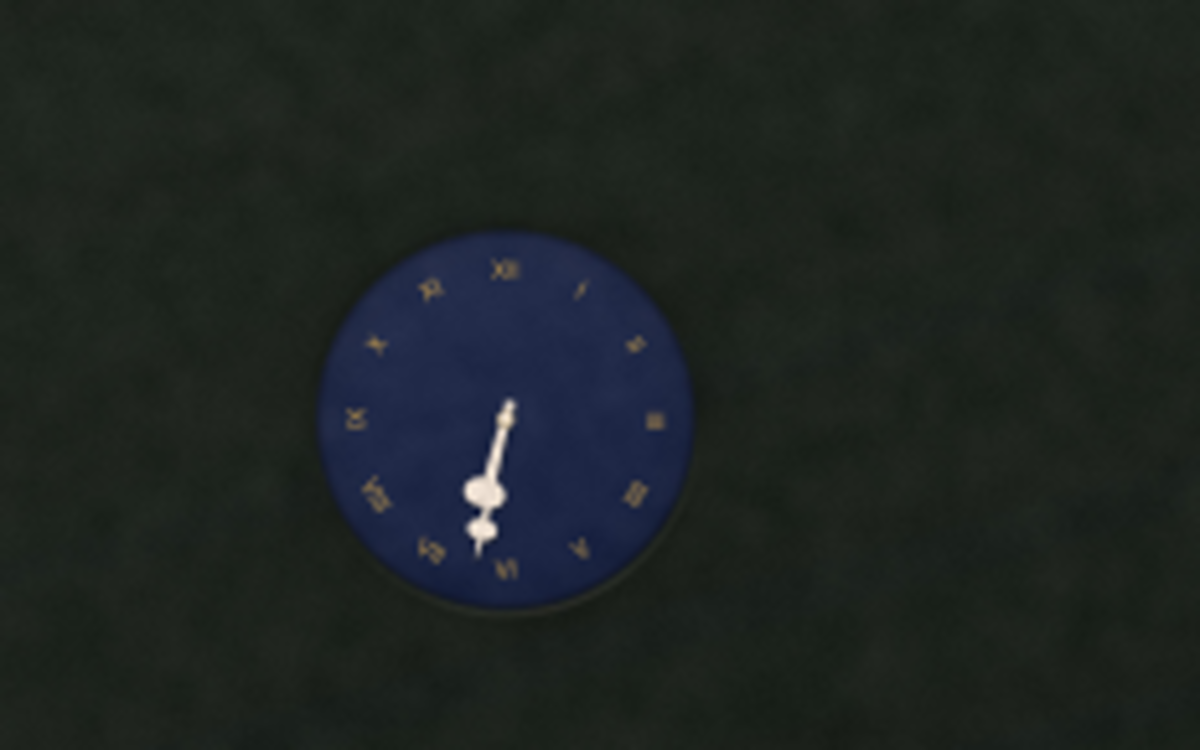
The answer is 6:32
